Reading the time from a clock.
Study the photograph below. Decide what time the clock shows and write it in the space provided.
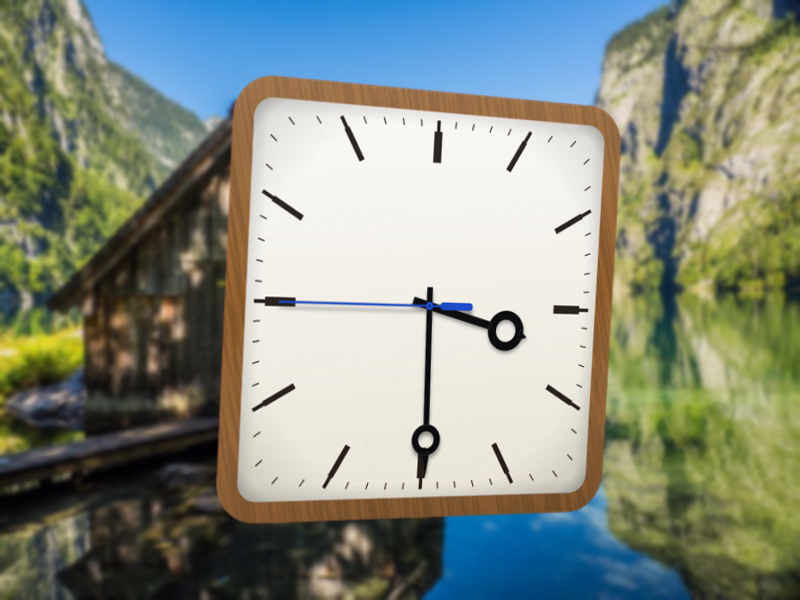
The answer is 3:29:45
